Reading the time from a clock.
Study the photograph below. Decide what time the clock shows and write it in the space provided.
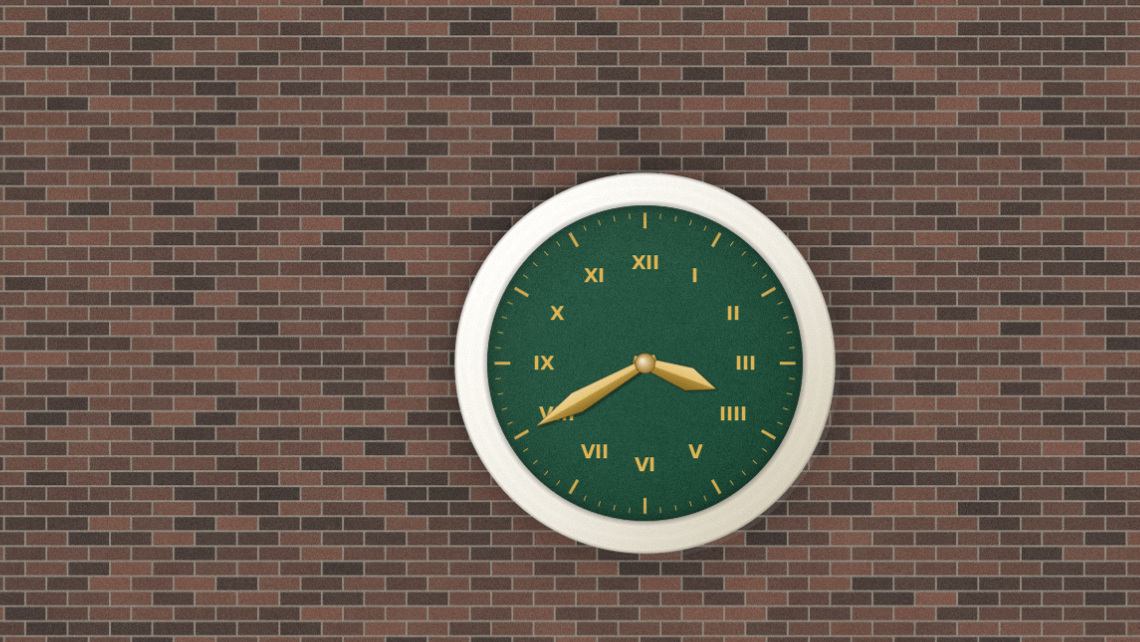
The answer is 3:40
